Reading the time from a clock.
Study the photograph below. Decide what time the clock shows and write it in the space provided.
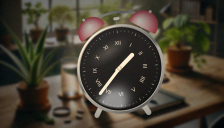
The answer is 1:37
